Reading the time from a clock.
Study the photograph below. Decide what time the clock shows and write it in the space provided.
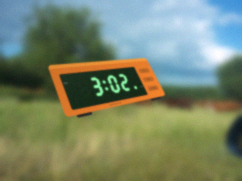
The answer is 3:02
